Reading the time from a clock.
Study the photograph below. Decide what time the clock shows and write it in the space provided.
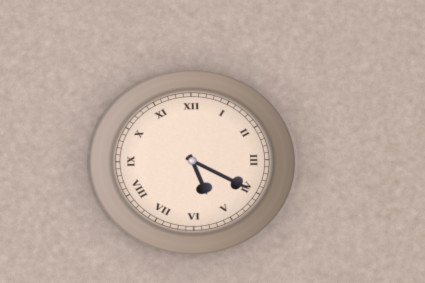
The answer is 5:20
